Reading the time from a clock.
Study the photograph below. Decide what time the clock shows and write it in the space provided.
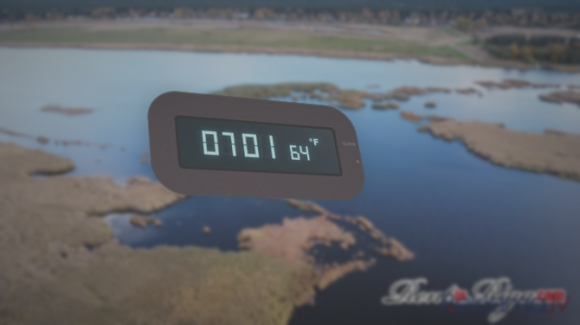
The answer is 7:01
